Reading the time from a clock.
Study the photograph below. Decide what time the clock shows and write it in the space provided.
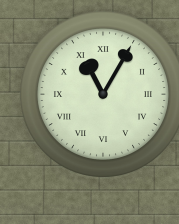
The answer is 11:05
